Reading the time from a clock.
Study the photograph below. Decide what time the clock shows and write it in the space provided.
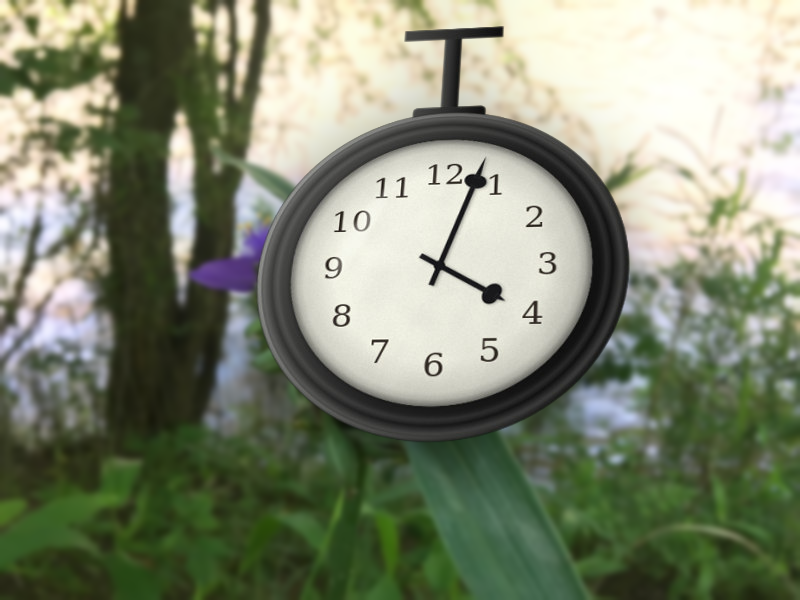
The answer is 4:03
